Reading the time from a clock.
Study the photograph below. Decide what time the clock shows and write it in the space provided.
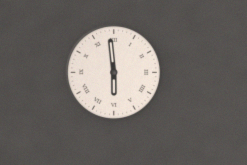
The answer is 5:59
